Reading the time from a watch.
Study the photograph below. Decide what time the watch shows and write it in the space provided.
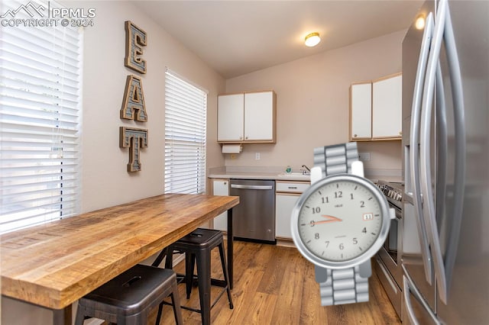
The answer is 9:45
